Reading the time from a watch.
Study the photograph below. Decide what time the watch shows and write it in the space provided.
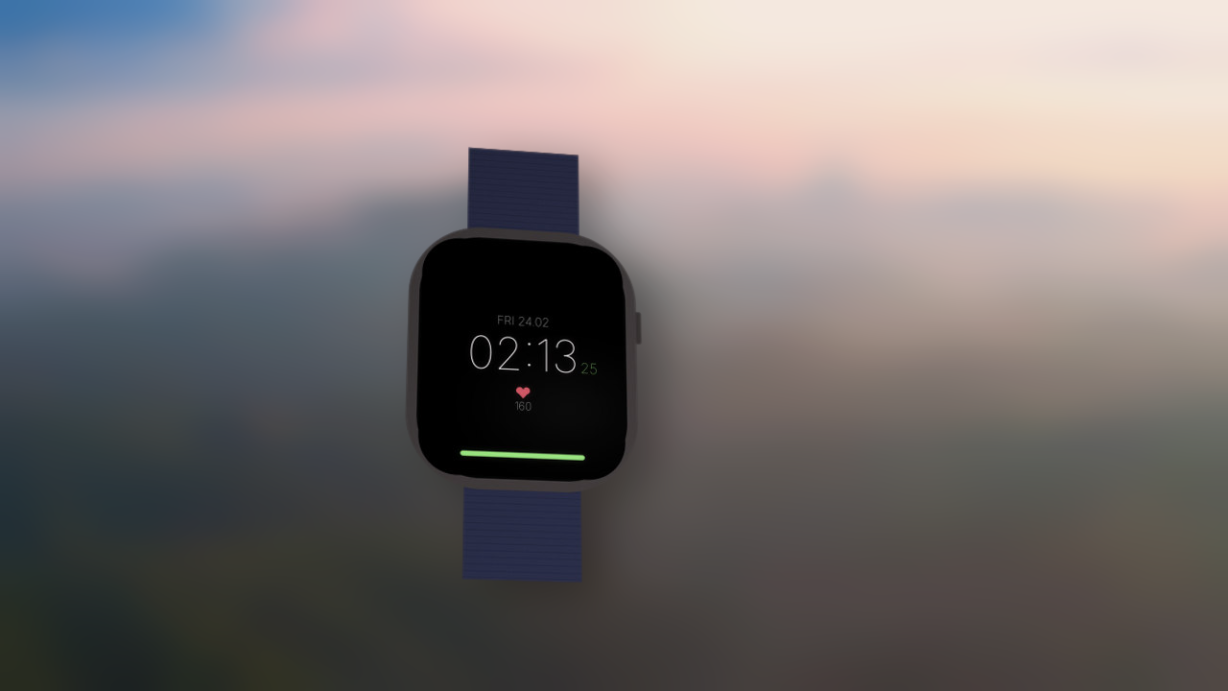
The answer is 2:13:25
